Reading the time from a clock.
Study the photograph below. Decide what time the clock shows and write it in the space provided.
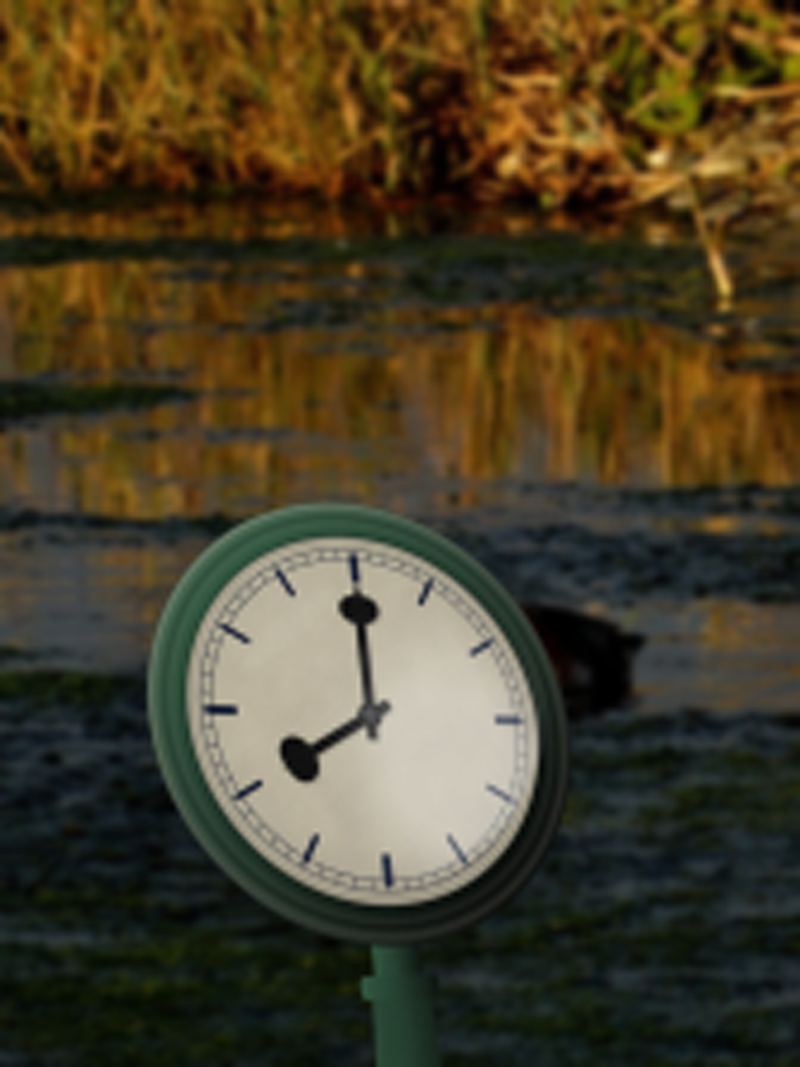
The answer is 8:00
